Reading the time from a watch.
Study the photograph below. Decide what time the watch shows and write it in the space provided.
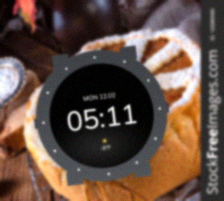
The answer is 5:11
